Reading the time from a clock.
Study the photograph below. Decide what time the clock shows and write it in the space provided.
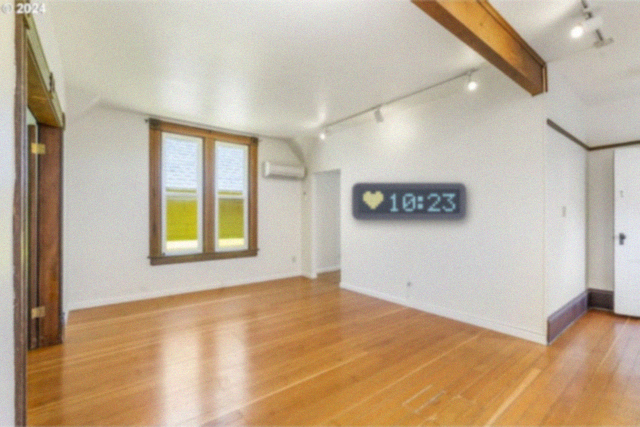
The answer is 10:23
